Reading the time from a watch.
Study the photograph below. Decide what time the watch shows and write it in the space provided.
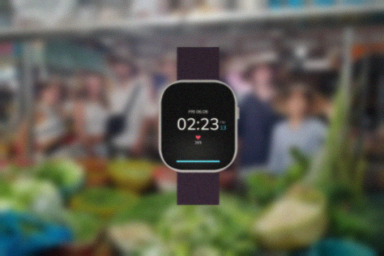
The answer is 2:23
